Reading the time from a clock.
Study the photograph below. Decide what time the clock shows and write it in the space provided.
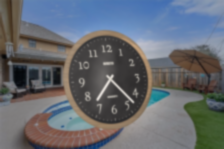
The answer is 7:23
